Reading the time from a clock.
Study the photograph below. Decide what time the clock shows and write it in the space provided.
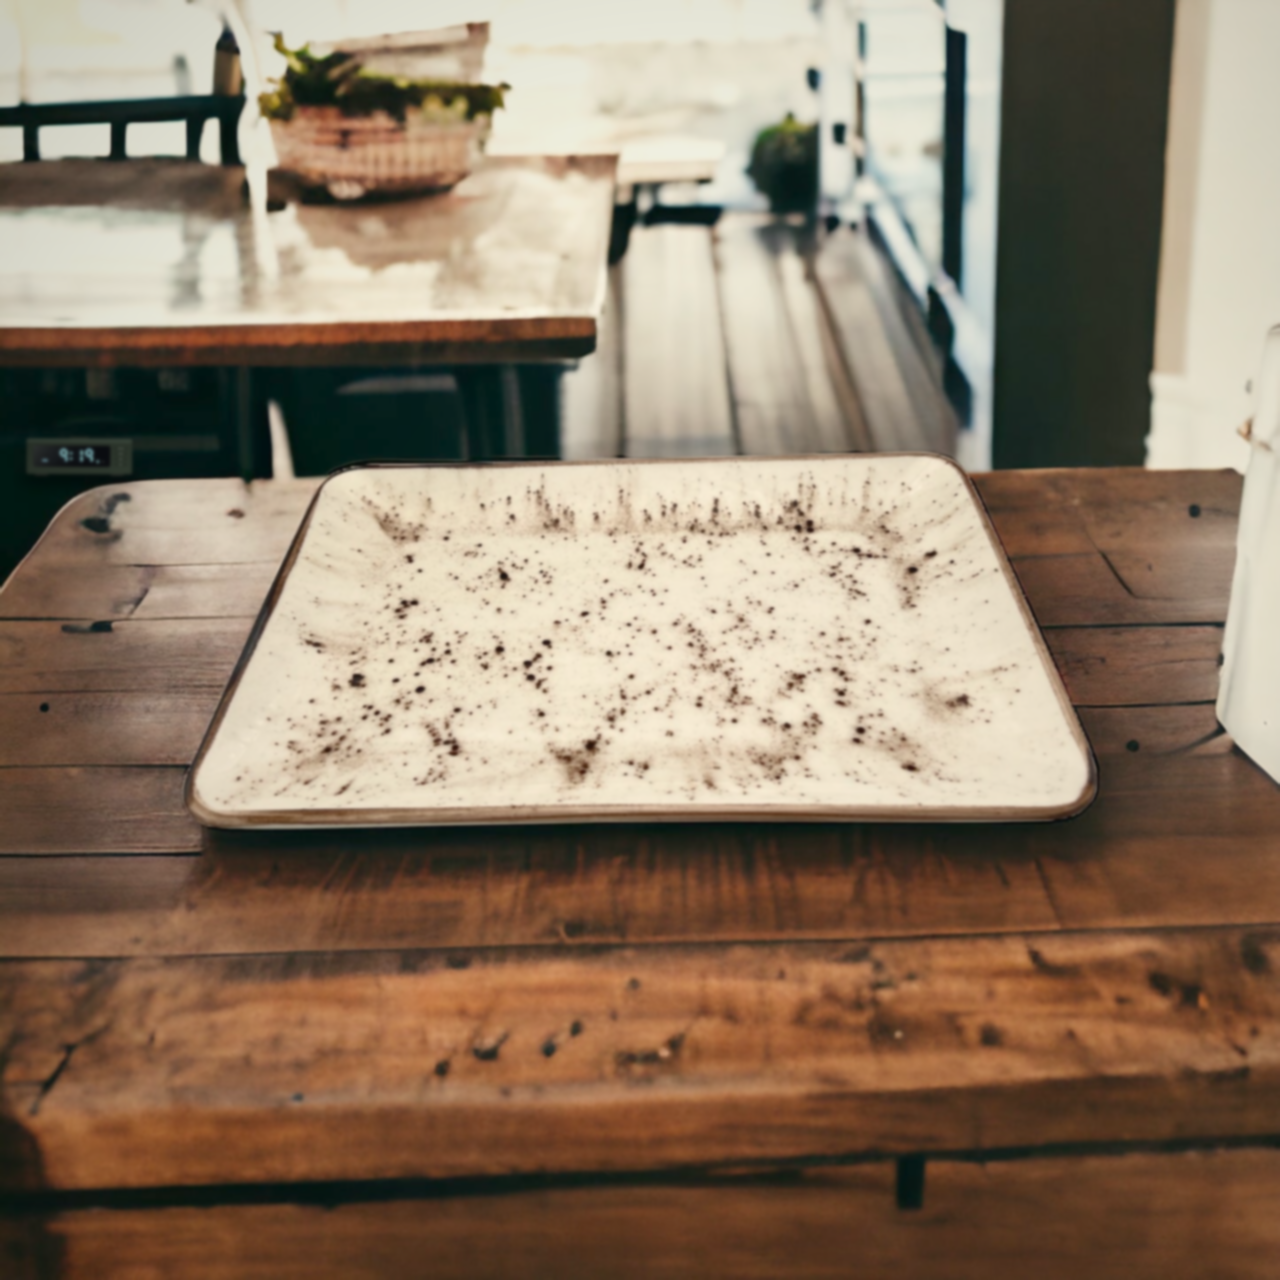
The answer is 9:19
